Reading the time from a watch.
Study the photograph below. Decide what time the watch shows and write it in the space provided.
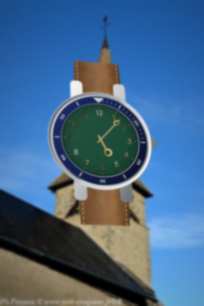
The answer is 5:07
